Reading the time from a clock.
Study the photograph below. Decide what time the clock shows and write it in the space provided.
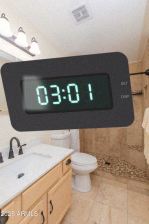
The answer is 3:01
